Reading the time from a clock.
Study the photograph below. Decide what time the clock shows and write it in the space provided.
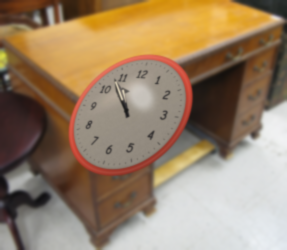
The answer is 10:53
